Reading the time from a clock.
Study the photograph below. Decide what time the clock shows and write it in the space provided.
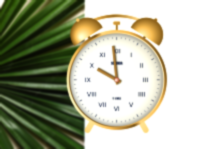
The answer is 9:59
